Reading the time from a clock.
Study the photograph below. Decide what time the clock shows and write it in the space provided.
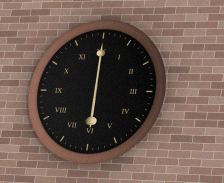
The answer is 6:00
